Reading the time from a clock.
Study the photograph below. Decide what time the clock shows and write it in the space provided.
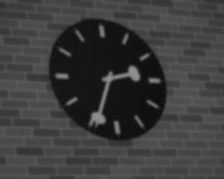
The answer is 2:34
